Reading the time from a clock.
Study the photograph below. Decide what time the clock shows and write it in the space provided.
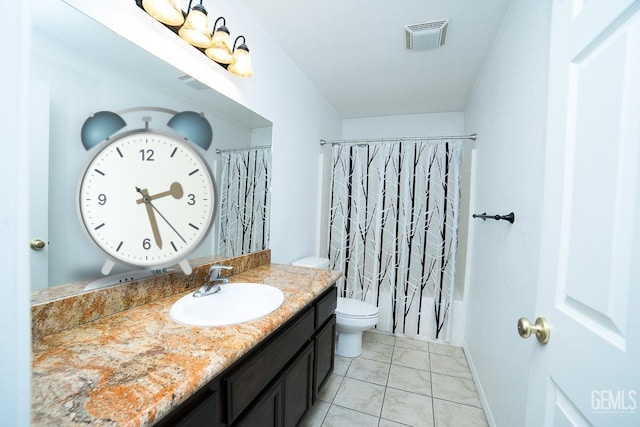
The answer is 2:27:23
